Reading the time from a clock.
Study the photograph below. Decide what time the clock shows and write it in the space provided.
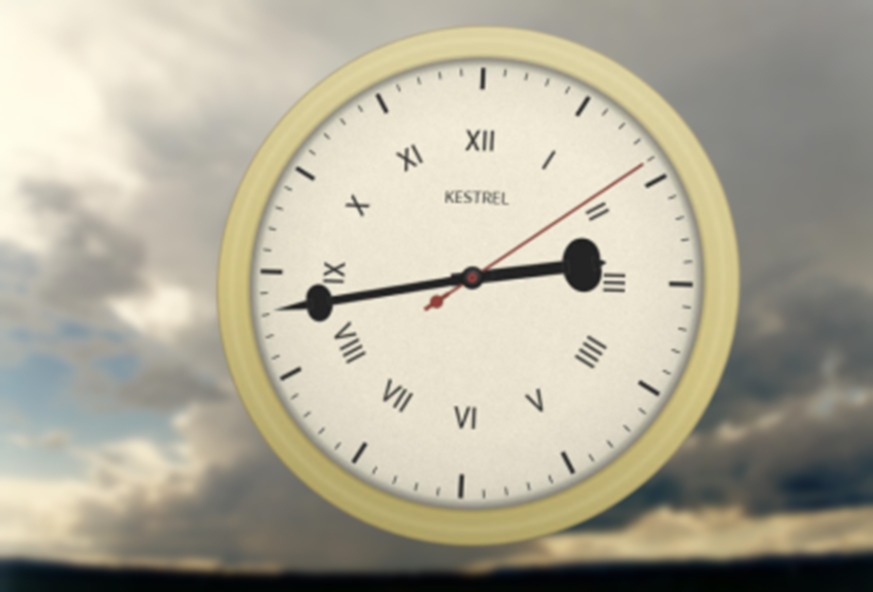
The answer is 2:43:09
